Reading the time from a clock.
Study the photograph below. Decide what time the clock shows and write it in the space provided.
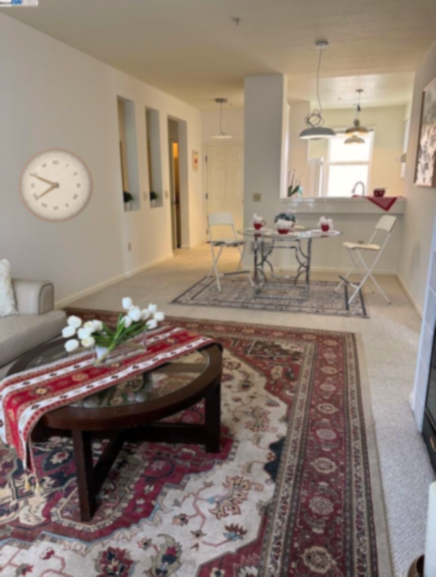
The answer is 7:49
